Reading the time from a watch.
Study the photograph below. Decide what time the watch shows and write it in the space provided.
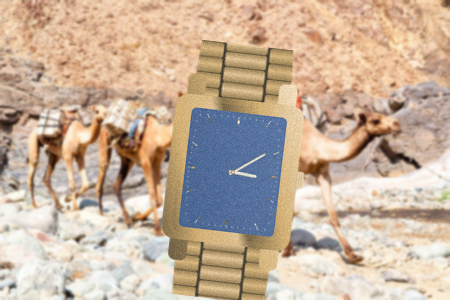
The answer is 3:09
